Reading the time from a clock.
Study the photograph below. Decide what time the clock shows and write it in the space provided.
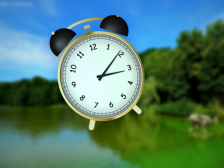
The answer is 3:09
